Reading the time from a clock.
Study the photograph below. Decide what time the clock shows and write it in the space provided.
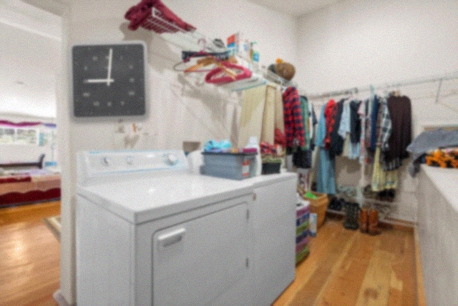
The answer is 9:01
